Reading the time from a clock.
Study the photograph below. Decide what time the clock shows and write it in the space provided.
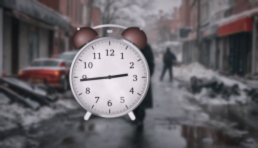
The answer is 2:44
